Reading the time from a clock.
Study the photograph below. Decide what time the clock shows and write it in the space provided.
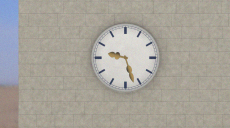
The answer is 9:27
